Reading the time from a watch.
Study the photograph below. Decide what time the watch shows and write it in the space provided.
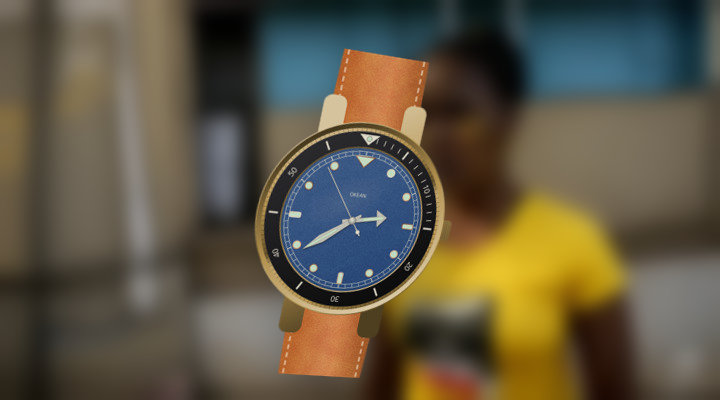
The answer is 2:38:54
